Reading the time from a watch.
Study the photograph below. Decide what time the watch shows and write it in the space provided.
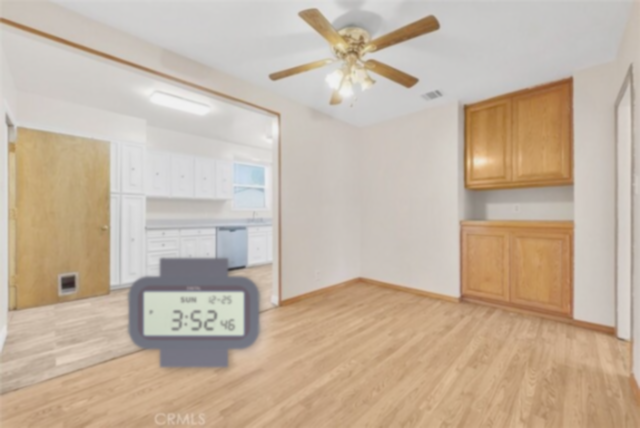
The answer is 3:52
